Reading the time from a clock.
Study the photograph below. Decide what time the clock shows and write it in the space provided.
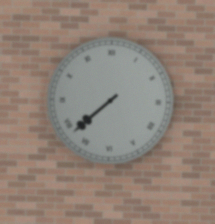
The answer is 7:38
